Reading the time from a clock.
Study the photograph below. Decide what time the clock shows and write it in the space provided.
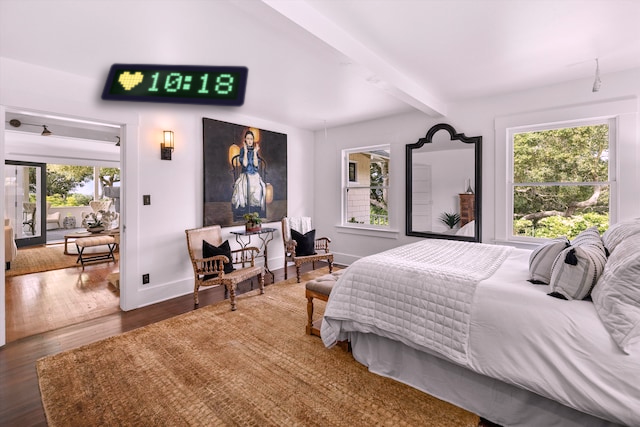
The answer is 10:18
